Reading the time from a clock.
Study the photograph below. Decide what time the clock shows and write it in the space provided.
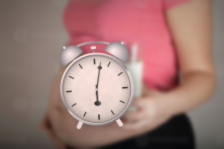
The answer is 6:02
